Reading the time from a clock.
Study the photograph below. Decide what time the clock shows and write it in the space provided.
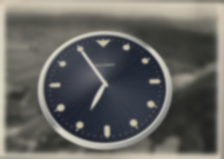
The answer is 6:55
